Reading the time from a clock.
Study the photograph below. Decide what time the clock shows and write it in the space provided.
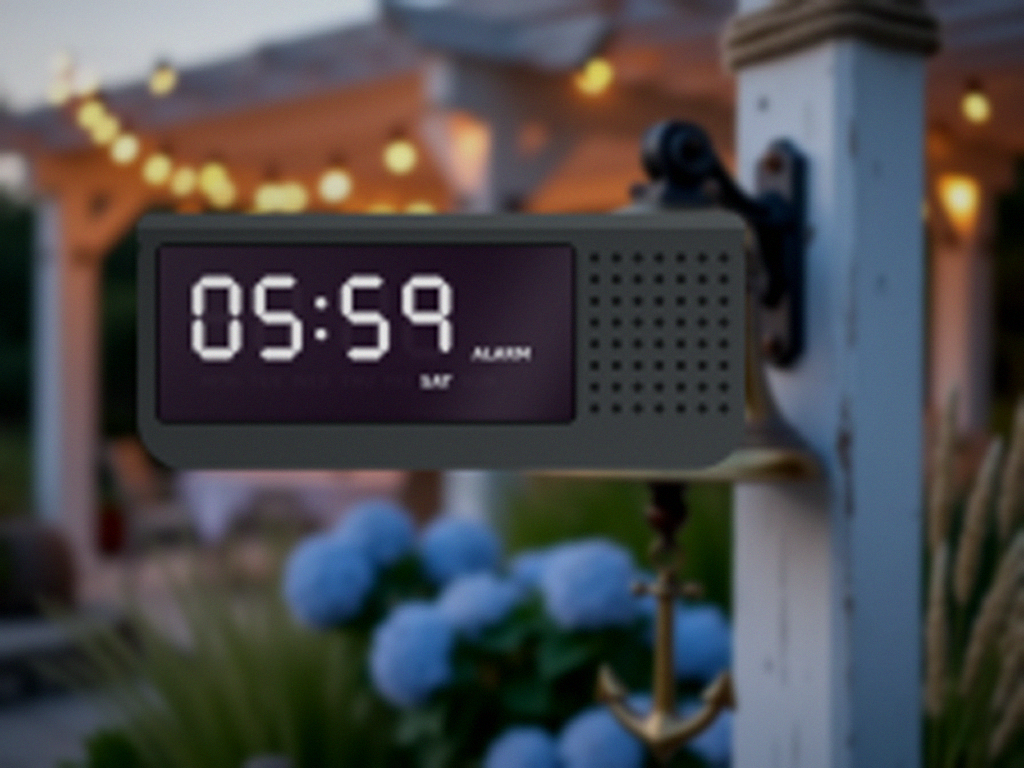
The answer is 5:59
